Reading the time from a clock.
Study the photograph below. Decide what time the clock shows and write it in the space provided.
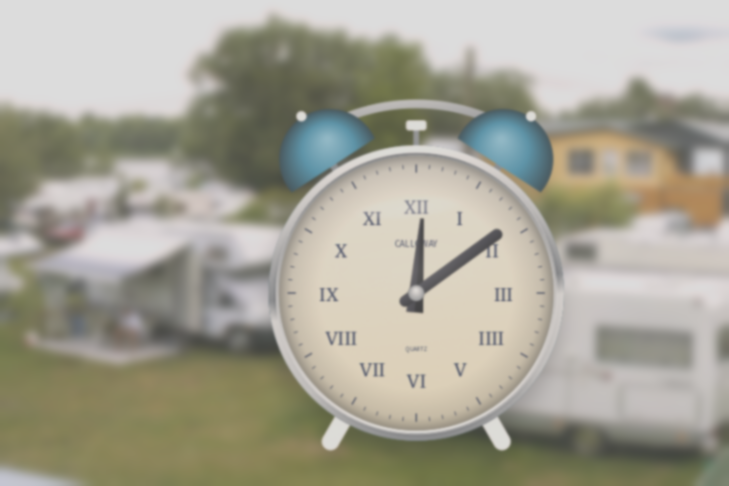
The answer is 12:09
